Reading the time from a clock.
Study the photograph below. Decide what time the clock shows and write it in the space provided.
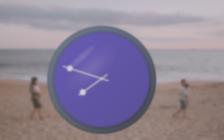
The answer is 7:48
